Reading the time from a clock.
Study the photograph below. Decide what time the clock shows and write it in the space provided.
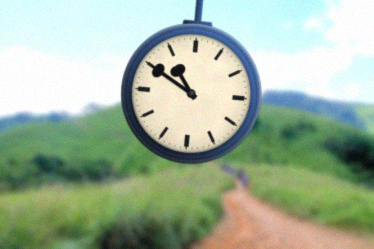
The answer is 10:50
